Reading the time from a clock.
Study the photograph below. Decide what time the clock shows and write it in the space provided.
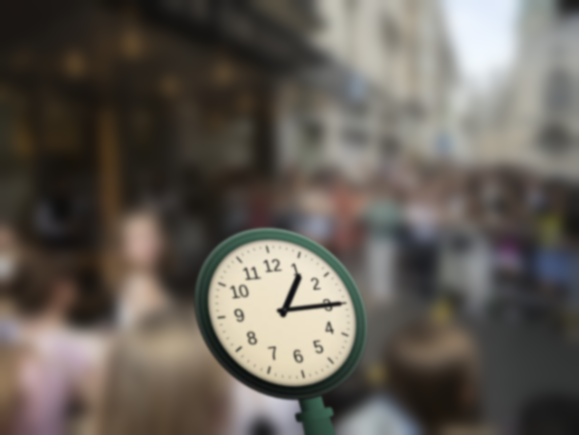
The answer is 1:15
